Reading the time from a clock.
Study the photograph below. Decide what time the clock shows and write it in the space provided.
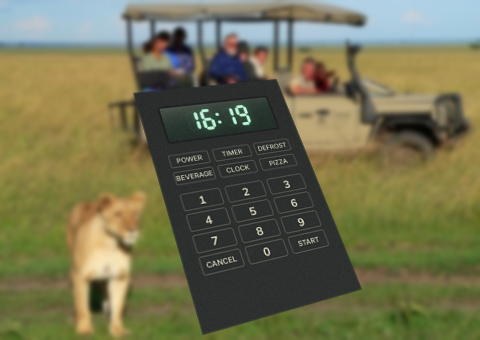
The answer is 16:19
